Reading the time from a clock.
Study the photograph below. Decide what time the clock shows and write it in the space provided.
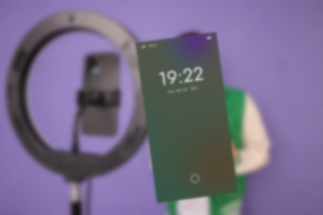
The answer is 19:22
